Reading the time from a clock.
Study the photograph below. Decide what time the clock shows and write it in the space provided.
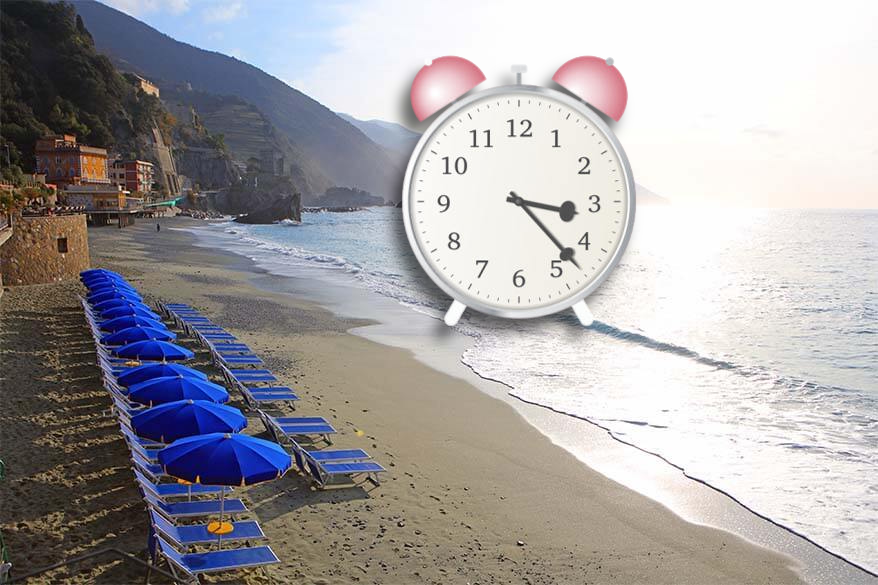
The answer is 3:23
